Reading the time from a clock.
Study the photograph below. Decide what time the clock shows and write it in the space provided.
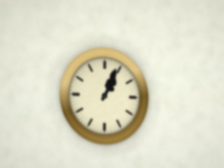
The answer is 1:04
